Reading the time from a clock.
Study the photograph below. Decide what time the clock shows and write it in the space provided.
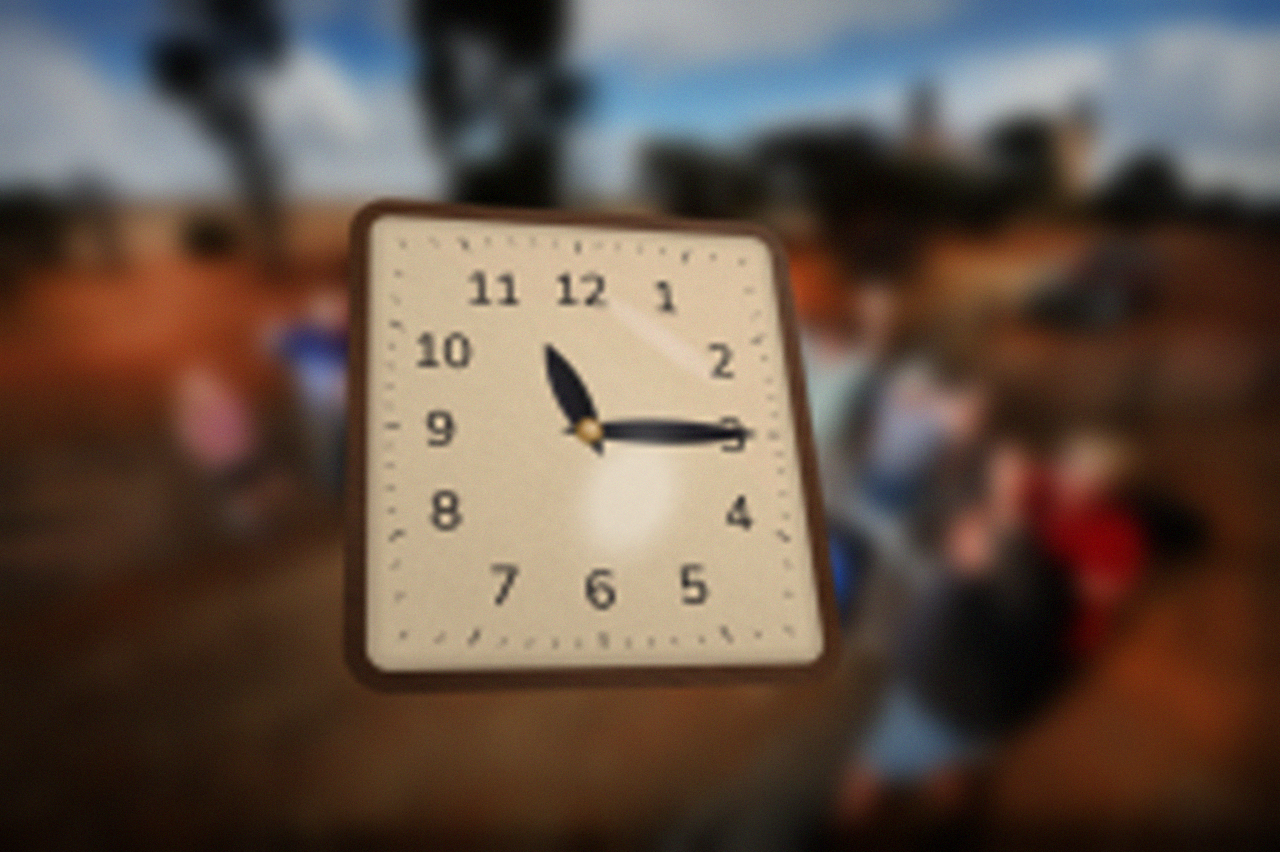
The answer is 11:15
